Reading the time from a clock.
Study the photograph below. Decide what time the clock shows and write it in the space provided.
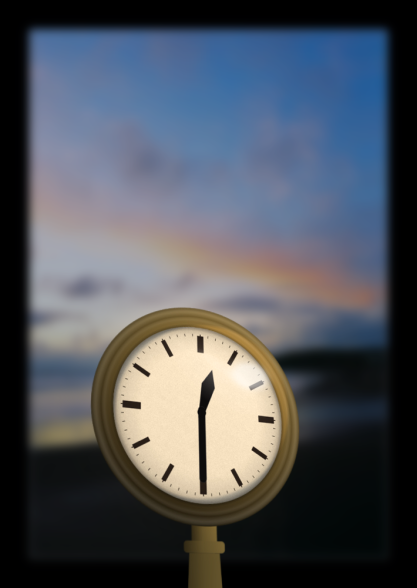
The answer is 12:30
